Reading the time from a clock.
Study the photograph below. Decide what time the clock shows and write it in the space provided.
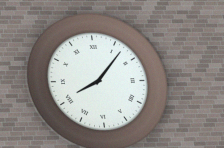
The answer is 8:07
